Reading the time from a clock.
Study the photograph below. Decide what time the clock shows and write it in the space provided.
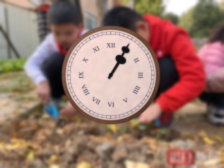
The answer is 1:05
